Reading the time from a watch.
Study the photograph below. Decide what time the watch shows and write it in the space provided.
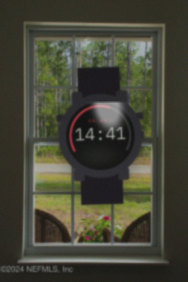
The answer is 14:41
